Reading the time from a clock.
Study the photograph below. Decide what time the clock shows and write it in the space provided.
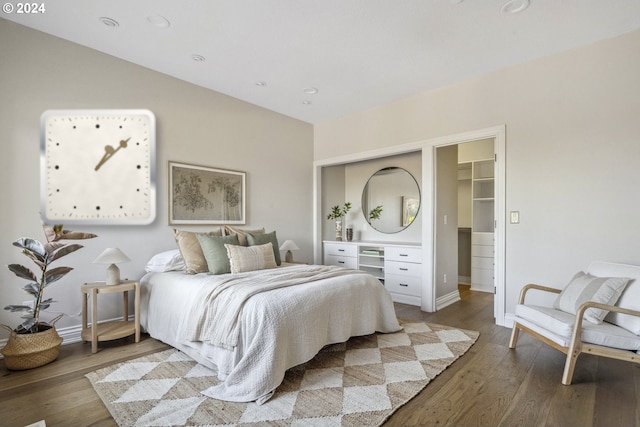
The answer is 1:08
